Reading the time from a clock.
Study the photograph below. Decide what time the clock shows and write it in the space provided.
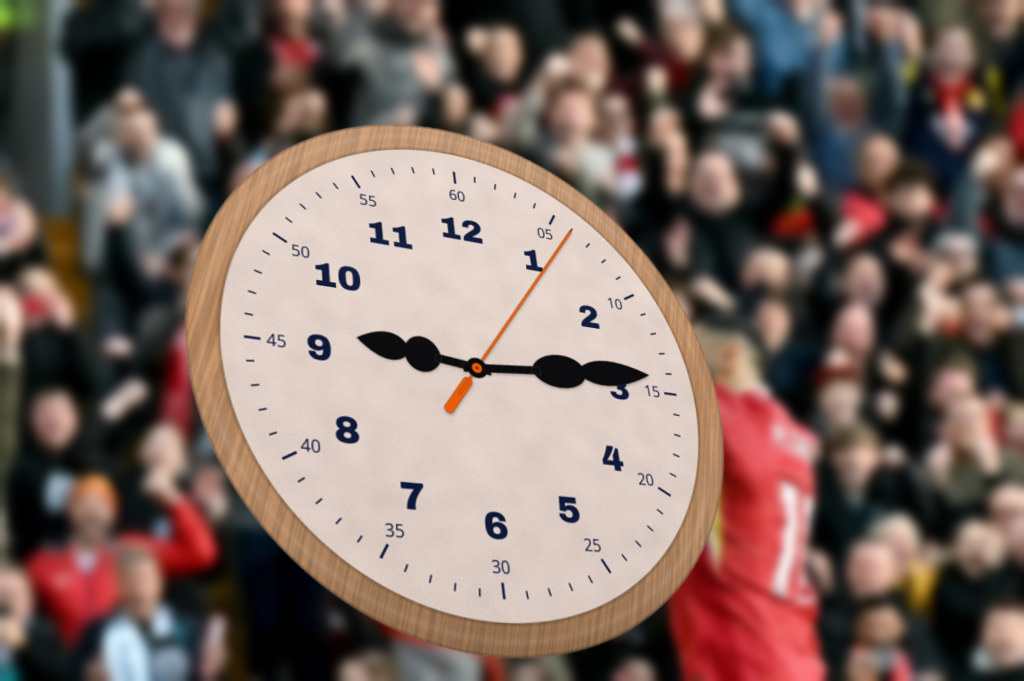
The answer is 9:14:06
